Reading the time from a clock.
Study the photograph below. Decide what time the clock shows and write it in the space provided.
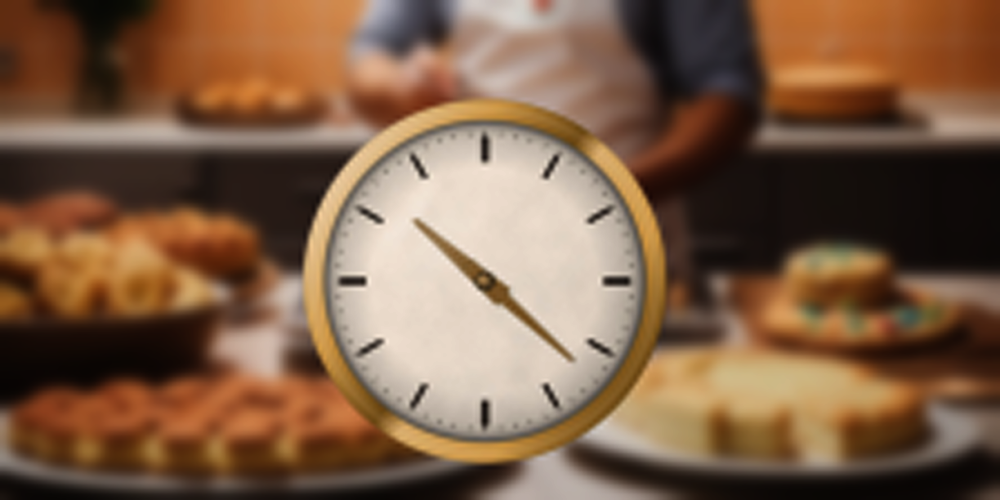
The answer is 10:22
